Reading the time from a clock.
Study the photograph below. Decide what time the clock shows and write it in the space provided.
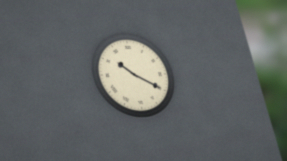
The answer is 10:20
